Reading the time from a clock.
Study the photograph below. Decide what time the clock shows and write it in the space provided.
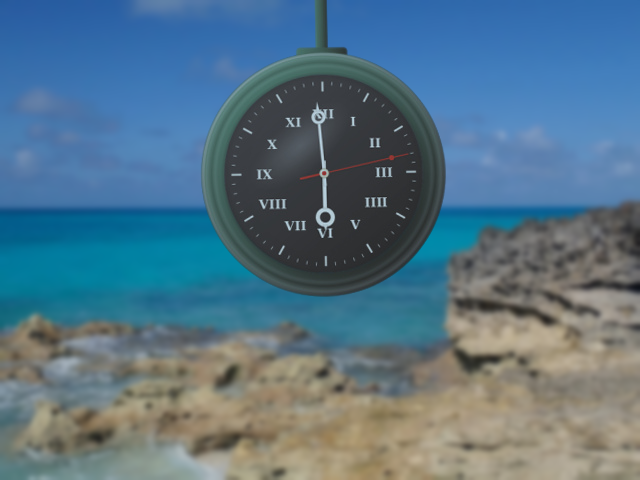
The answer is 5:59:13
